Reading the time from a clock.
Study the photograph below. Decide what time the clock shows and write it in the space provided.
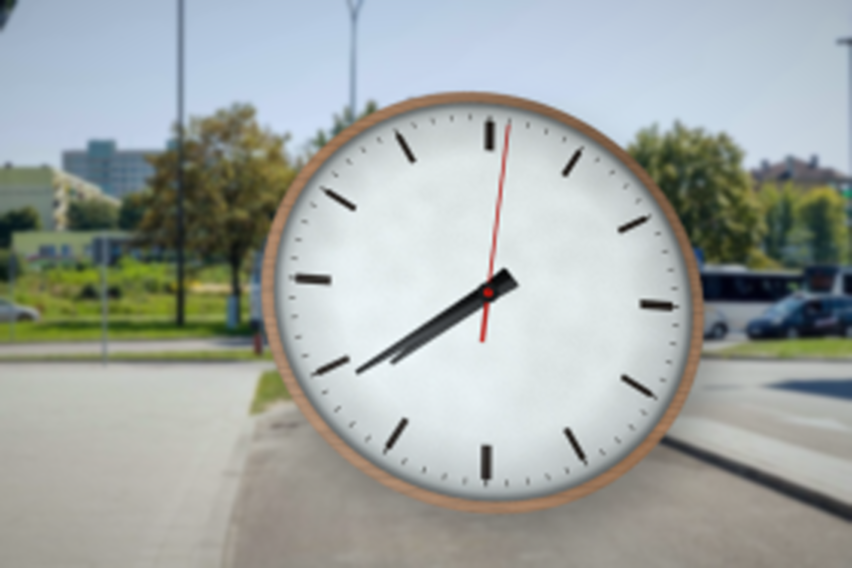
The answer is 7:39:01
